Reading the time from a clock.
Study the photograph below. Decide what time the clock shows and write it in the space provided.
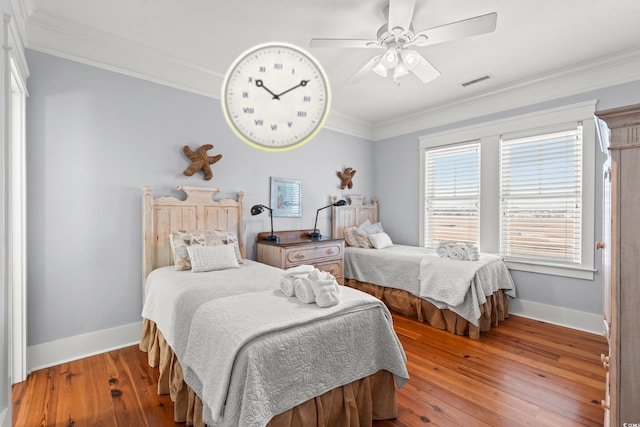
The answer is 10:10
